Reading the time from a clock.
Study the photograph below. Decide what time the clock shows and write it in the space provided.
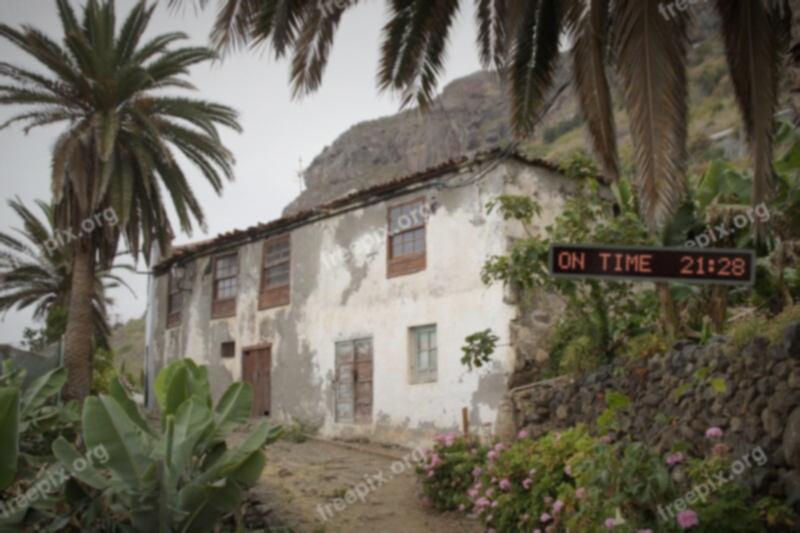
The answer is 21:28
